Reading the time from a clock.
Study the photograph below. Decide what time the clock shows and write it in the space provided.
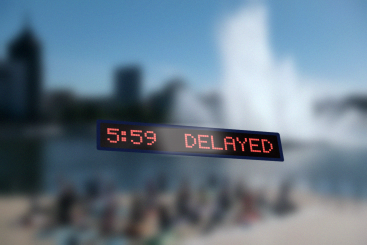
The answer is 5:59
